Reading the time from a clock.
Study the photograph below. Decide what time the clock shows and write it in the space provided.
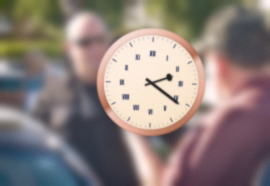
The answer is 2:21
